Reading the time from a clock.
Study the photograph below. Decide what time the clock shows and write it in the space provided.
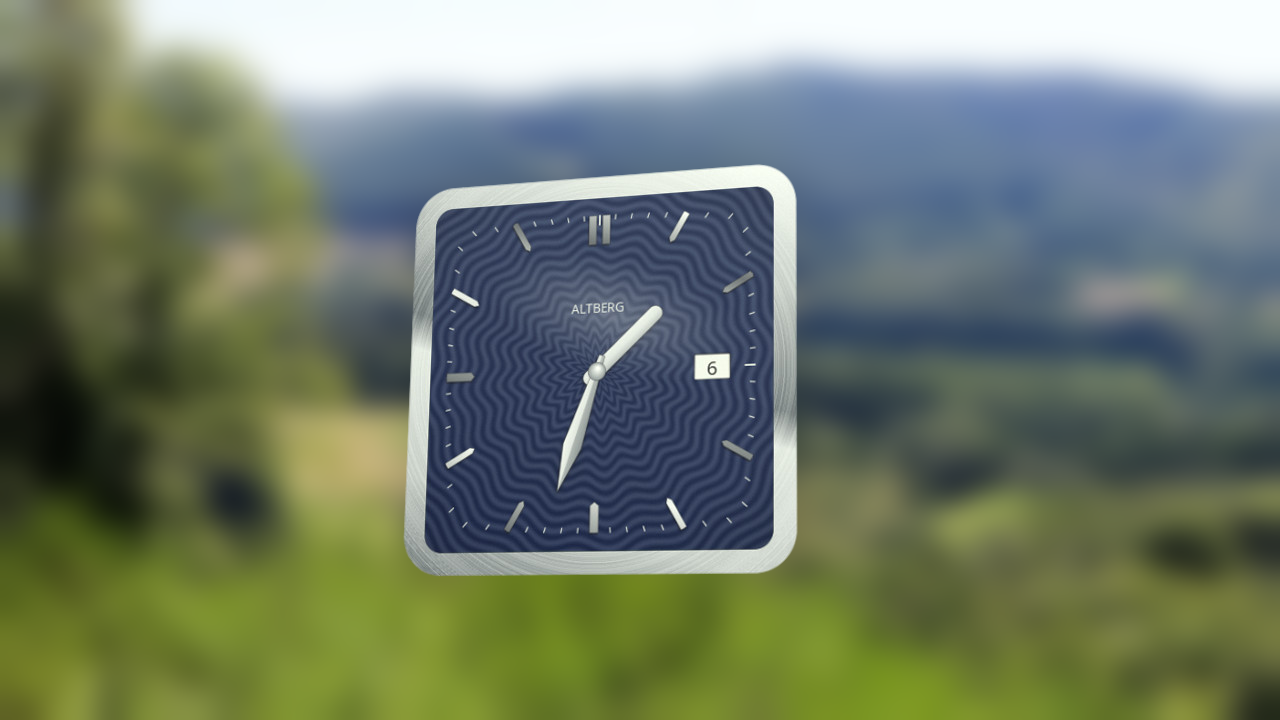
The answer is 1:33
